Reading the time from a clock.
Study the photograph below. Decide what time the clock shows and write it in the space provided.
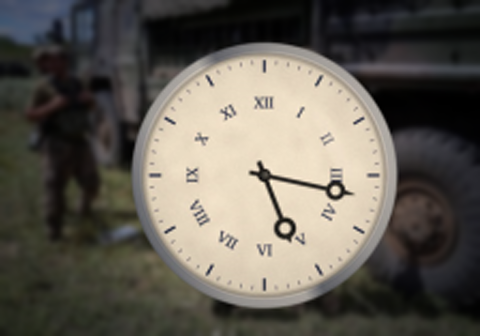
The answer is 5:17
